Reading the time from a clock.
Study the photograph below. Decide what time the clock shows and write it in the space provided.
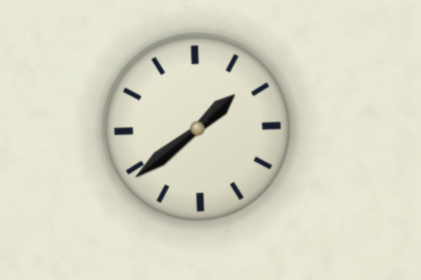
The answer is 1:39
